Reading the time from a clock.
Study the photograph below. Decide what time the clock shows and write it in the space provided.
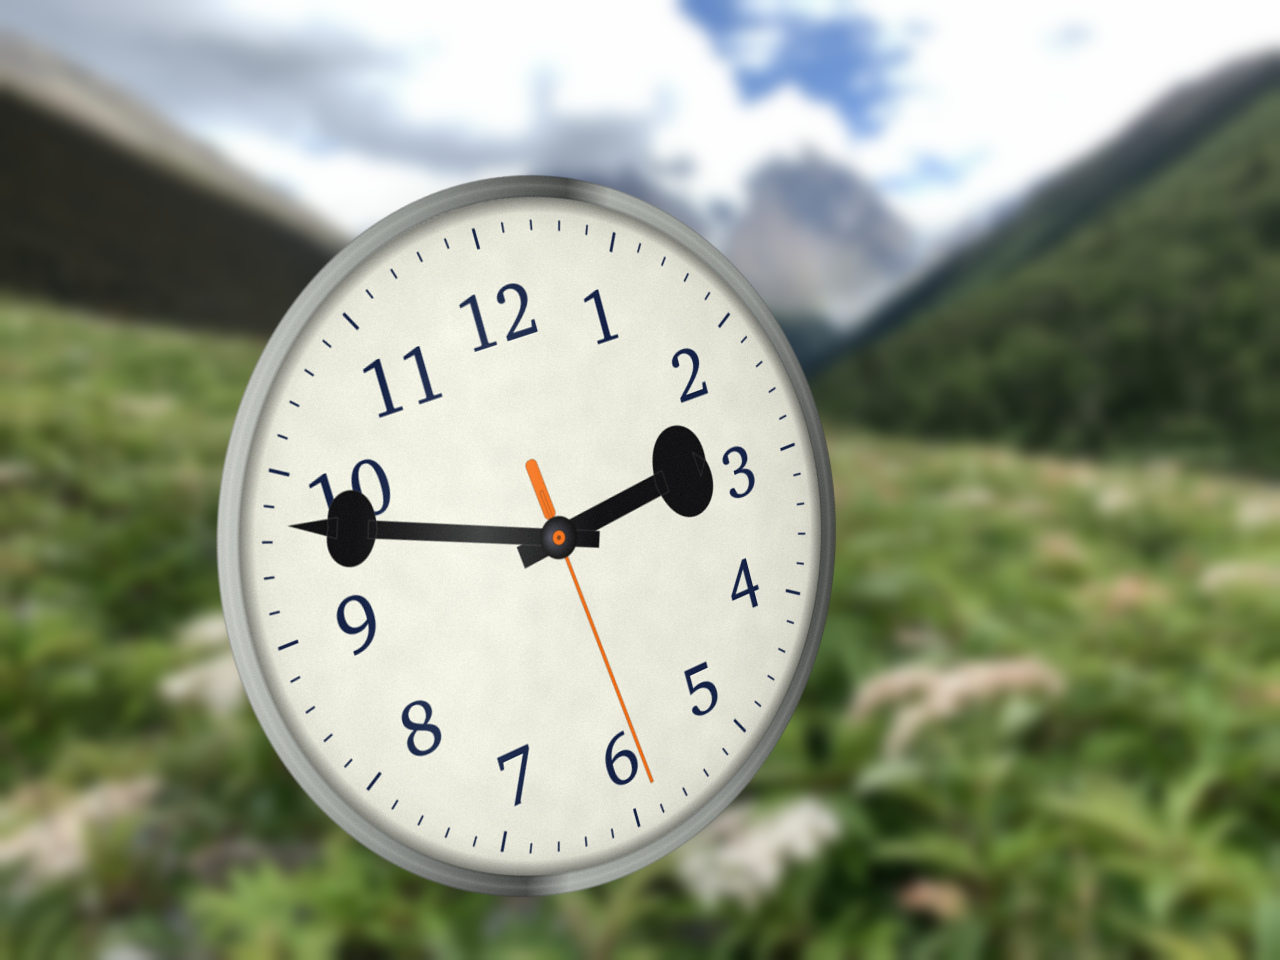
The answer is 2:48:29
